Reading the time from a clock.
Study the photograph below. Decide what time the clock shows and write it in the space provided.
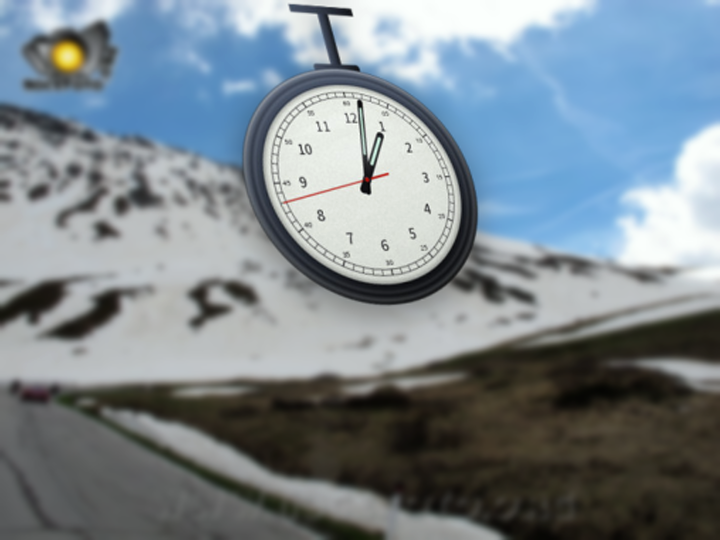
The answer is 1:01:43
